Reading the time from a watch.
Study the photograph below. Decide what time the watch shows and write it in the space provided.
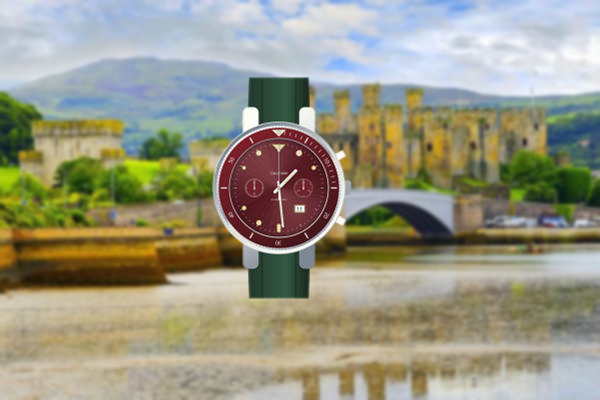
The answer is 1:29
